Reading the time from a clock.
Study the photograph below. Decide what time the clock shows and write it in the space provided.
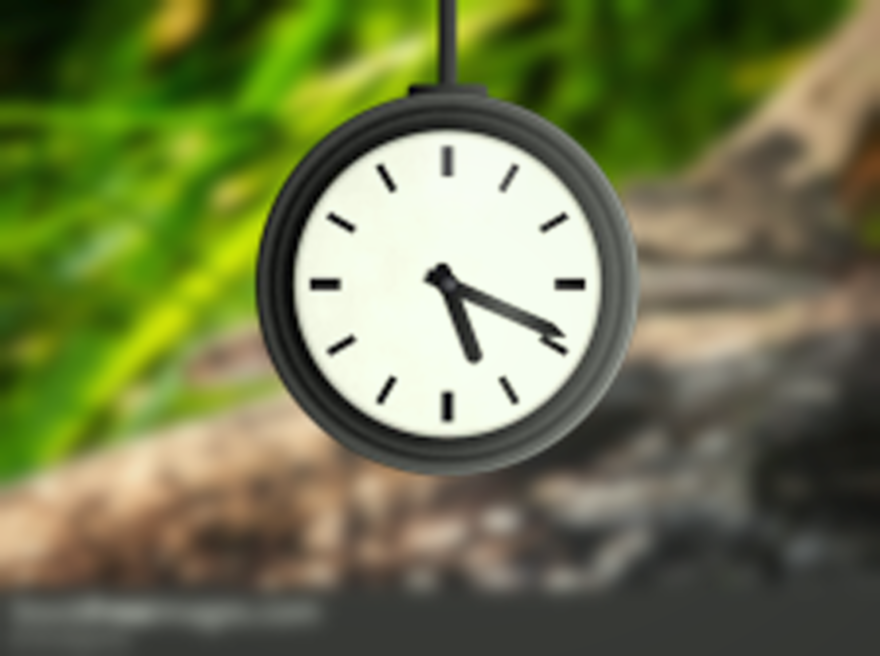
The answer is 5:19
